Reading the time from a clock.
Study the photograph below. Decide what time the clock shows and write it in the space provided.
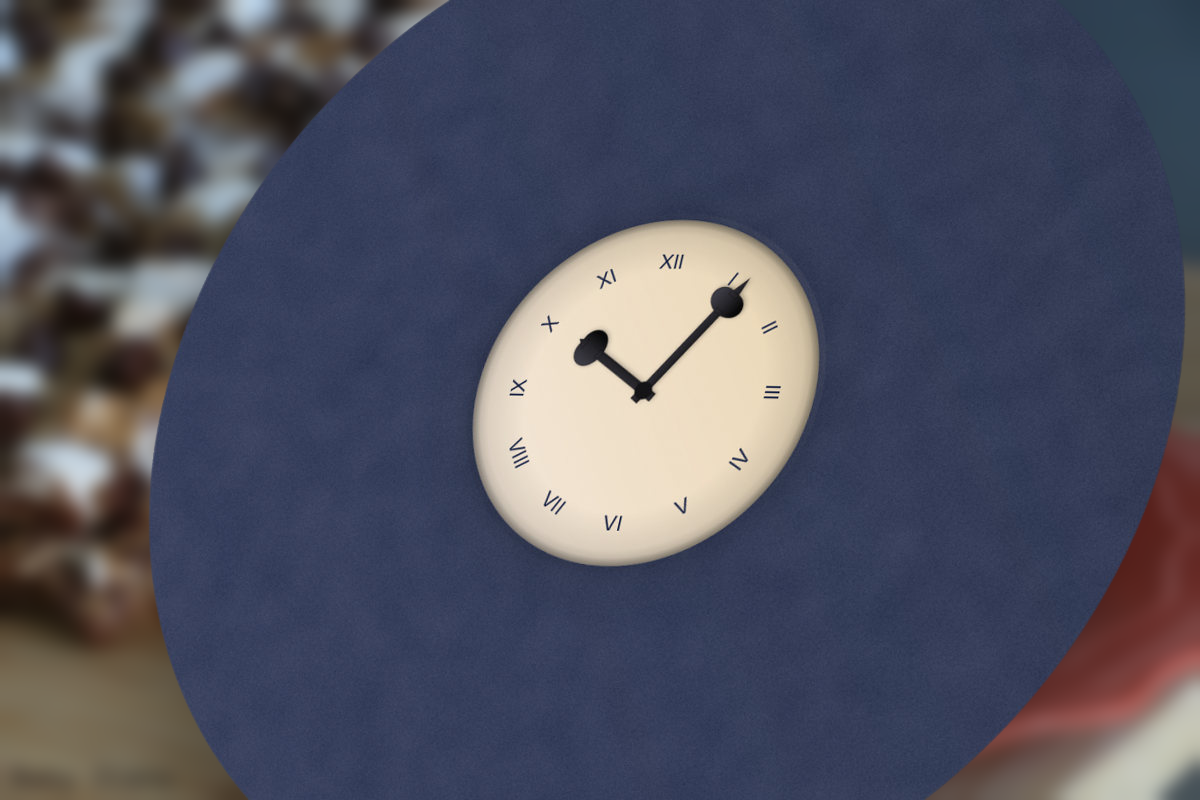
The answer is 10:06
